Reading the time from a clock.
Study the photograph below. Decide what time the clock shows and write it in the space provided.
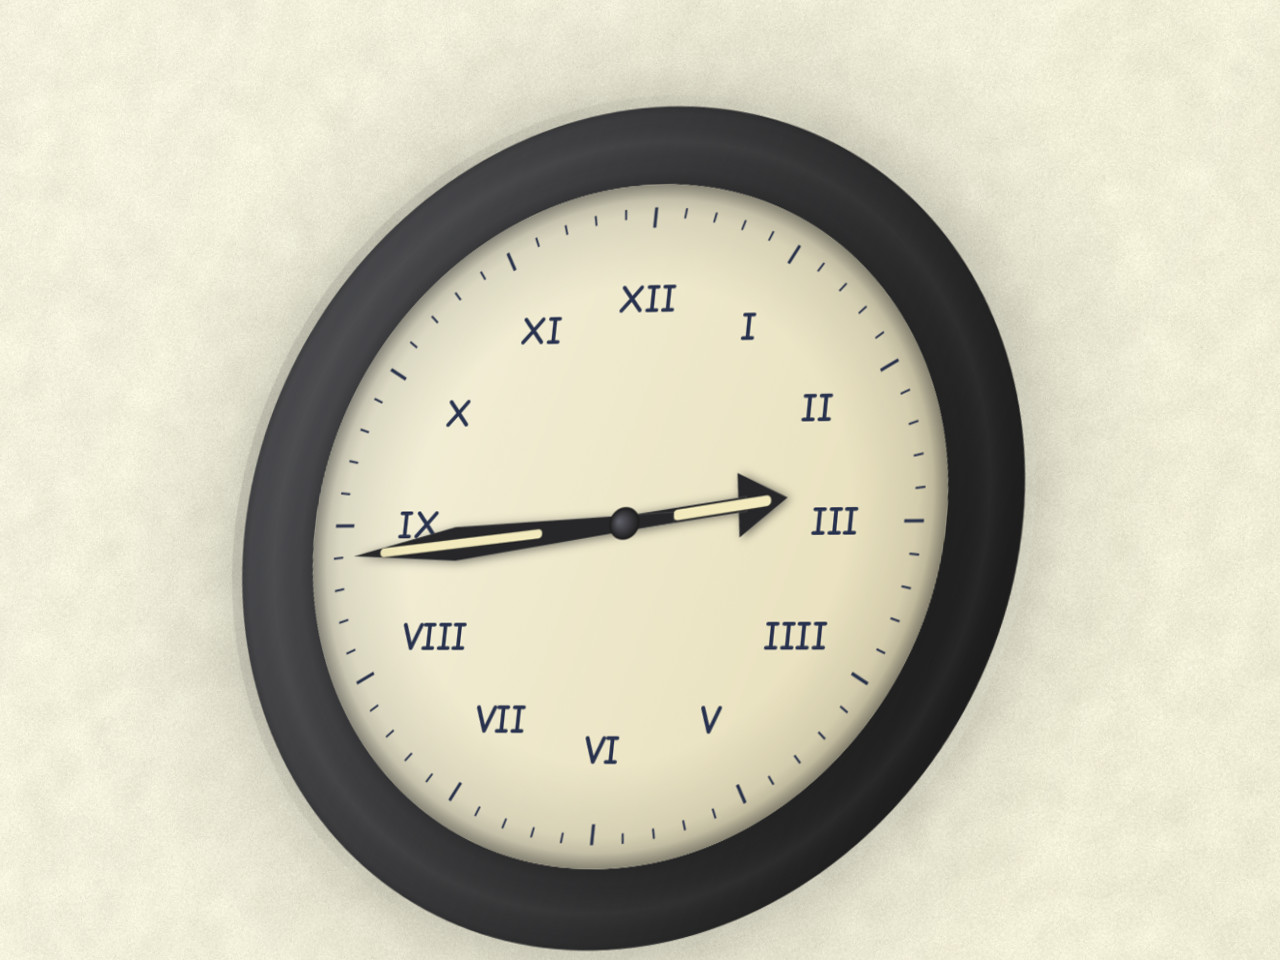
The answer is 2:44
